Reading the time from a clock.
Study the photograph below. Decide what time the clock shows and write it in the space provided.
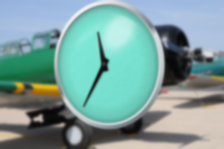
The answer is 11:35
